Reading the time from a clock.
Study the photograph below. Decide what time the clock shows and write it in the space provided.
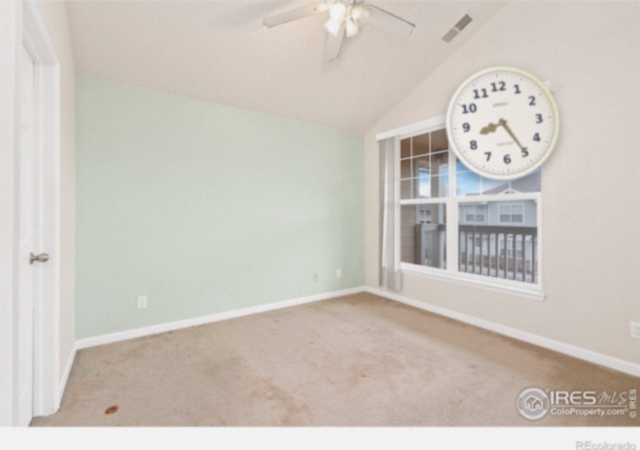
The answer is 8:25
